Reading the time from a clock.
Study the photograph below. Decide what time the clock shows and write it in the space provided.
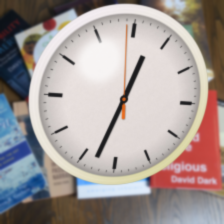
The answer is 12:32:59
